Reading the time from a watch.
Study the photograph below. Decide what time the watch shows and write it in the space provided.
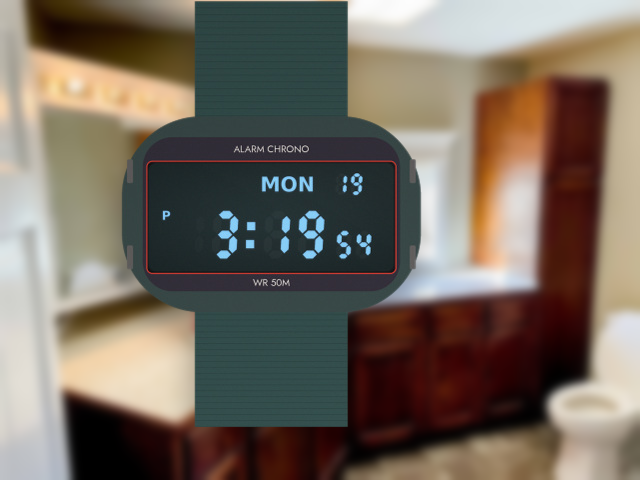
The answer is 3:19:54
